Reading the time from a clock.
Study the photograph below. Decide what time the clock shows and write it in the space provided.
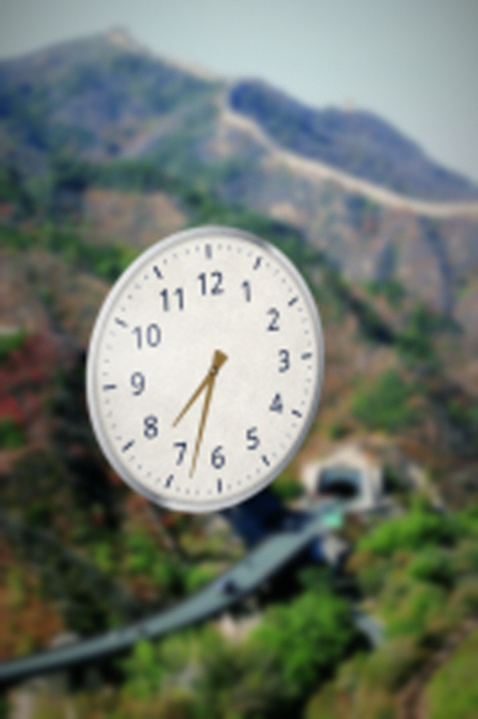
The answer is 7:33
